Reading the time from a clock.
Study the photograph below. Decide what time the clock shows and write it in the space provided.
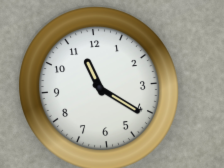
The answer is 11:21
